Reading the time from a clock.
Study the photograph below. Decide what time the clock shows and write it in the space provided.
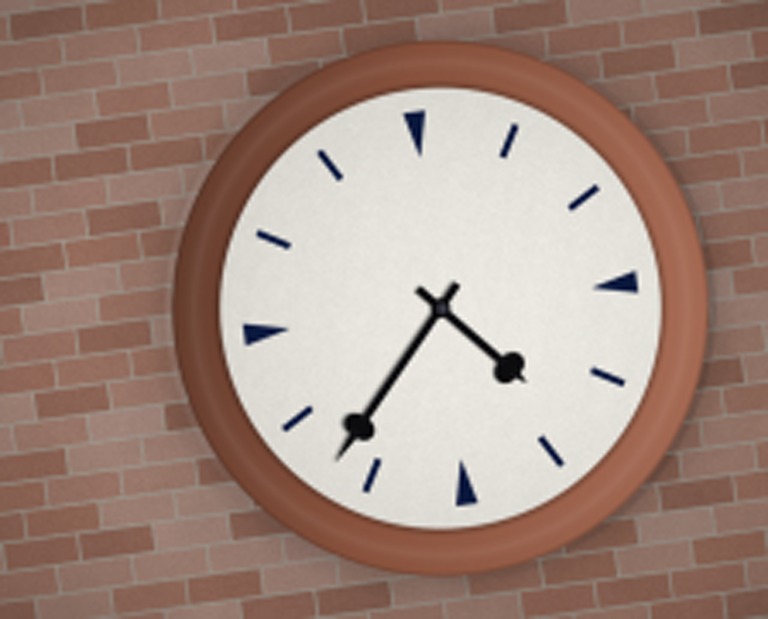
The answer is 4:37
